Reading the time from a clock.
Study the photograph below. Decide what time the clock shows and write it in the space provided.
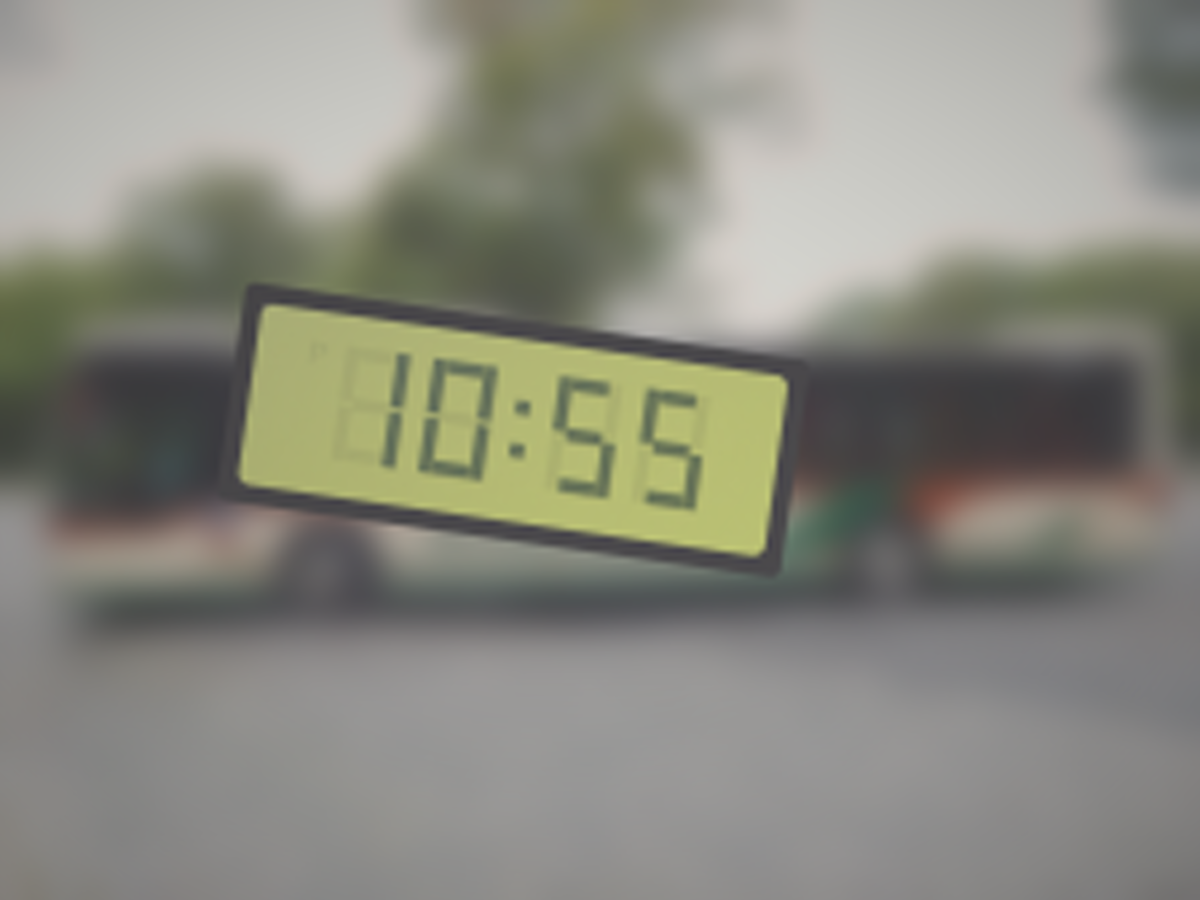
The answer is 10:55
